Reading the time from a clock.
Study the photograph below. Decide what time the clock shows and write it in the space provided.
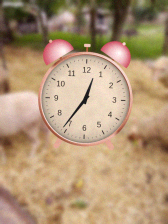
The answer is 12:36
